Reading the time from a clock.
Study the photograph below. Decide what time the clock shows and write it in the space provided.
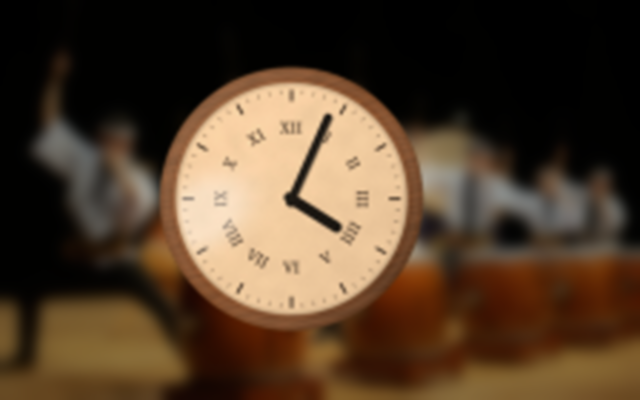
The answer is 4:04
